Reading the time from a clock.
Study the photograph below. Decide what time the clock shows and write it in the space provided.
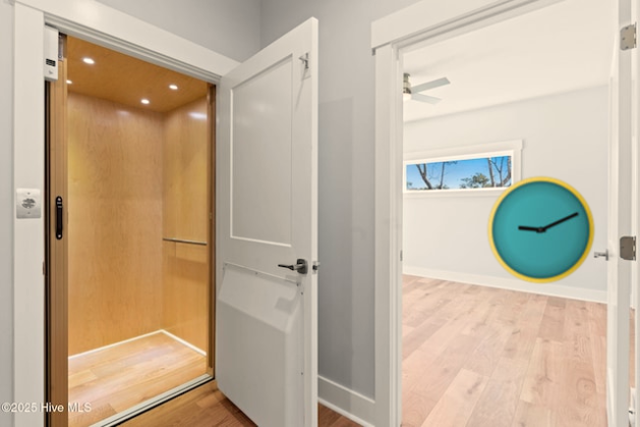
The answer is 9:11
